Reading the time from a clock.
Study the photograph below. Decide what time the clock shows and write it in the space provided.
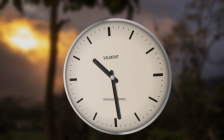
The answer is 10:29
